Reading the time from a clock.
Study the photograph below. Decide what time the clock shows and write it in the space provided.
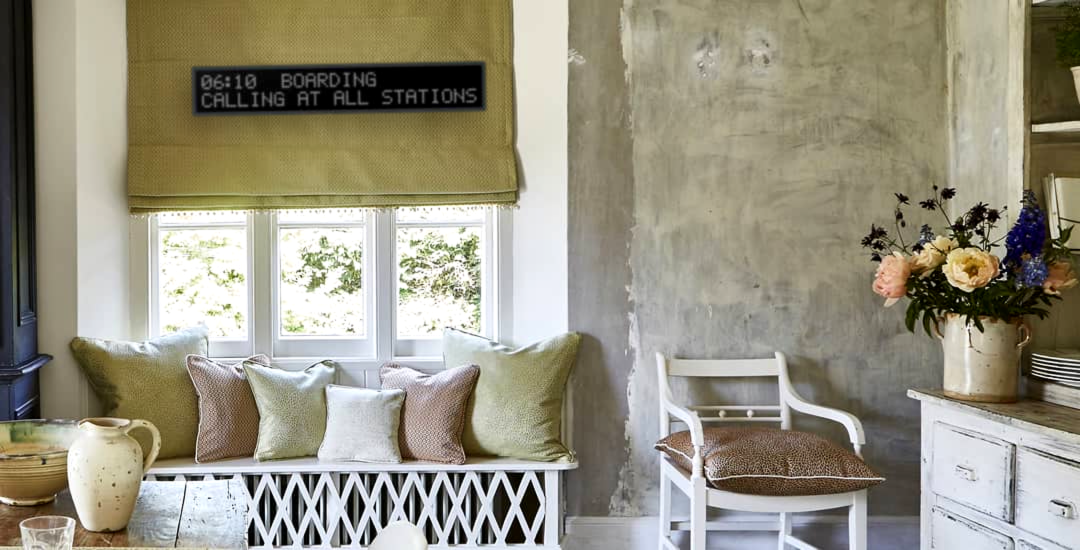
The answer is 6:10
